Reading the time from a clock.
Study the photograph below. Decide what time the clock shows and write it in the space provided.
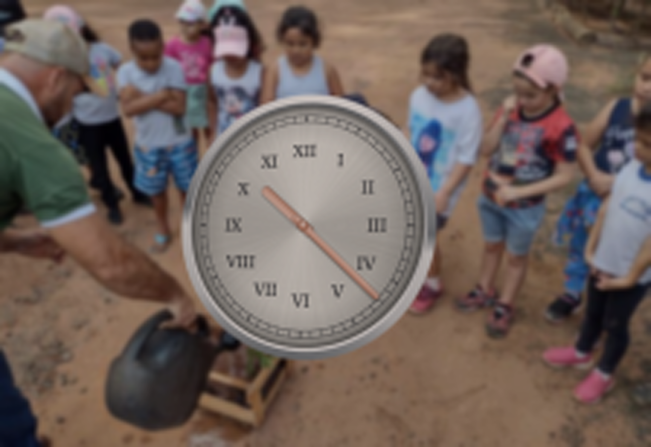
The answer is 10:22
